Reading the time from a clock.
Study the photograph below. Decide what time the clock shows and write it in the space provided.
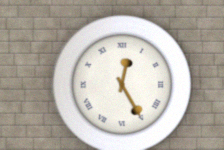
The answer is 12:25
